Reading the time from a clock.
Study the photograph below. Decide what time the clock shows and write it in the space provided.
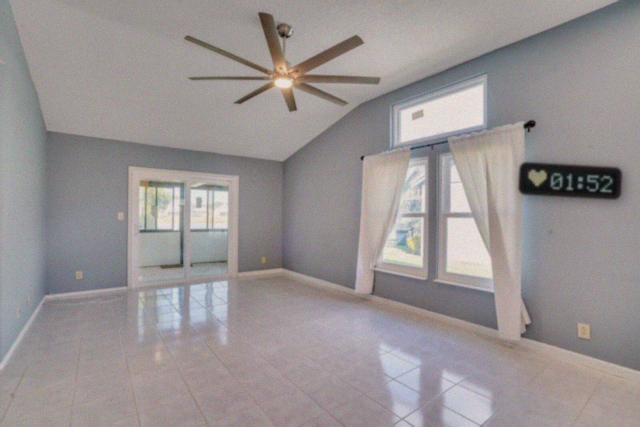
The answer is 1:52
